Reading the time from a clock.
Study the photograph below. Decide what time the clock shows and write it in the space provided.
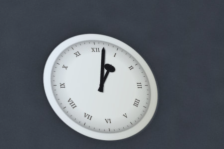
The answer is 1:02
